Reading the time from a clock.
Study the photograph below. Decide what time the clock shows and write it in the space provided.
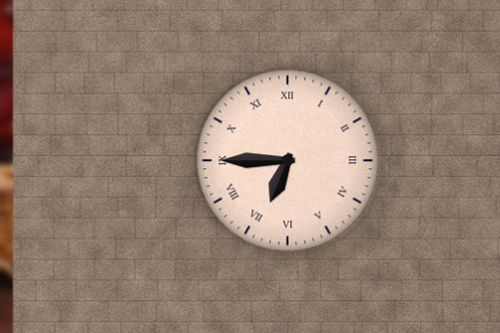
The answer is 6:45
